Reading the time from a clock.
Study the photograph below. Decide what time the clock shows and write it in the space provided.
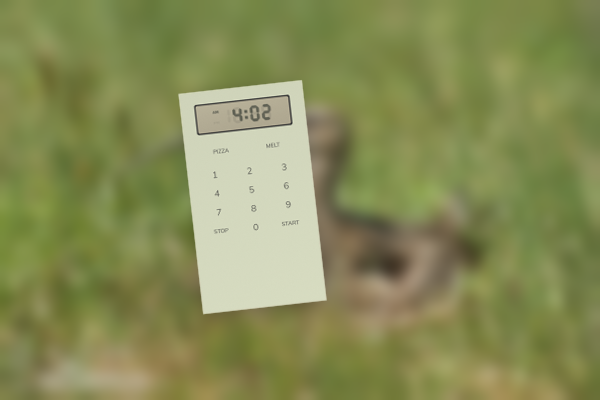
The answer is 4:02
